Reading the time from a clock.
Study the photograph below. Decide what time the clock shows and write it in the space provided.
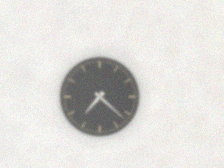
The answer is 7:22
